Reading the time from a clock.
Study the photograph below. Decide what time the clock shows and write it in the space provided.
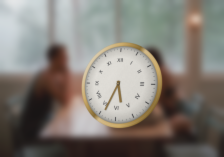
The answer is 5:34
